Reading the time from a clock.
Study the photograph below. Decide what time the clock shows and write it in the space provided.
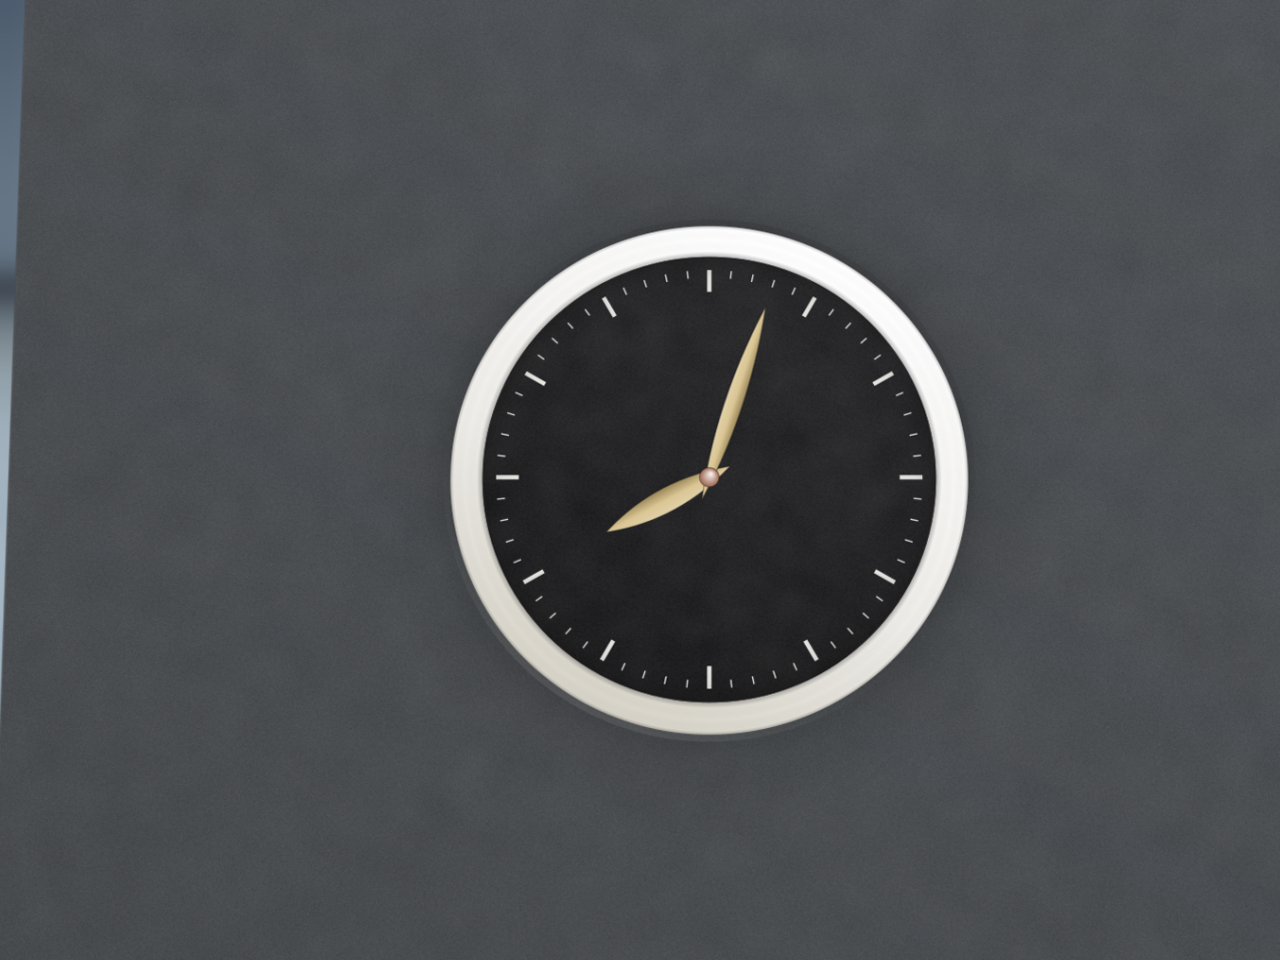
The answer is 8:03
